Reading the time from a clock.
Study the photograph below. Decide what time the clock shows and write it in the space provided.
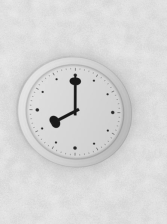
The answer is 8:00
